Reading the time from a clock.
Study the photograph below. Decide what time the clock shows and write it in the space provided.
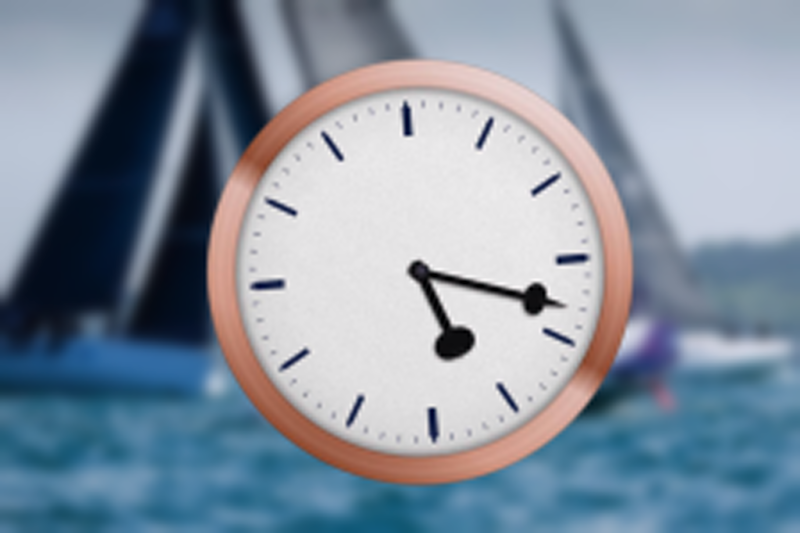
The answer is 5:18
